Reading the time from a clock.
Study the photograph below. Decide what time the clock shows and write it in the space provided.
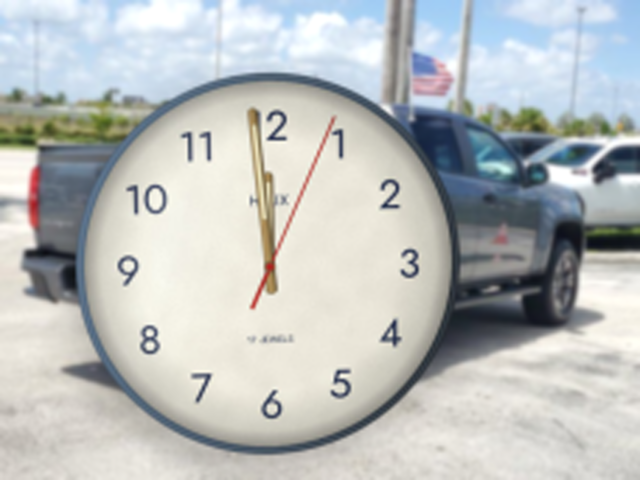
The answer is 11:59:04
